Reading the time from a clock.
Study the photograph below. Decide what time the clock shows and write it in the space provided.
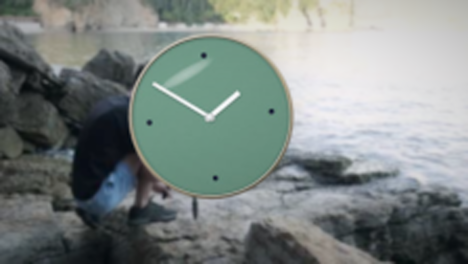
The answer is 1:51
